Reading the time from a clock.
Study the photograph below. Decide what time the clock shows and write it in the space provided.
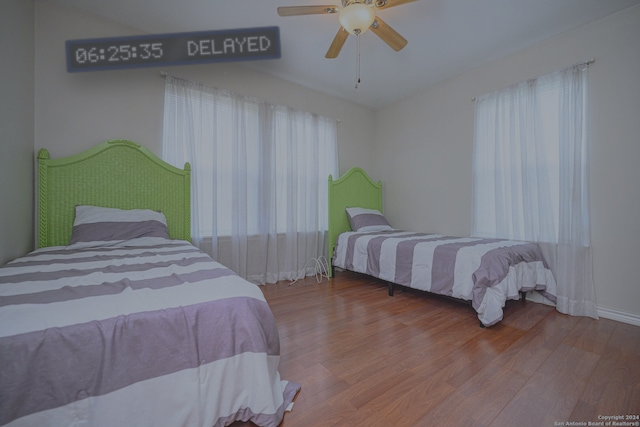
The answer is 6:25:35
